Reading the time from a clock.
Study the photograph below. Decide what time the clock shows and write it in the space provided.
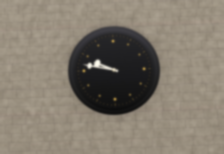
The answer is 9:47
